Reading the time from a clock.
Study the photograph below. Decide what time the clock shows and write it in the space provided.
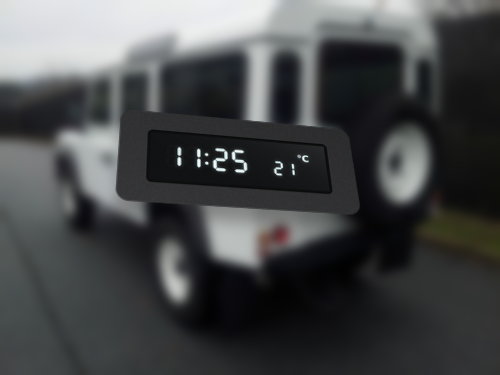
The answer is 11:25
